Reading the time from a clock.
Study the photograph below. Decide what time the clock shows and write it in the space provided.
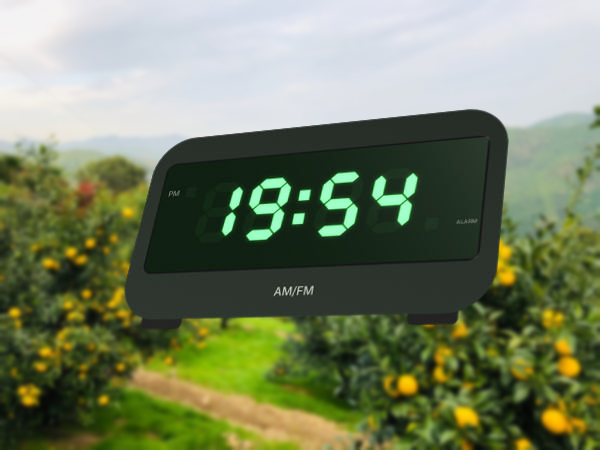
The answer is 19:54
